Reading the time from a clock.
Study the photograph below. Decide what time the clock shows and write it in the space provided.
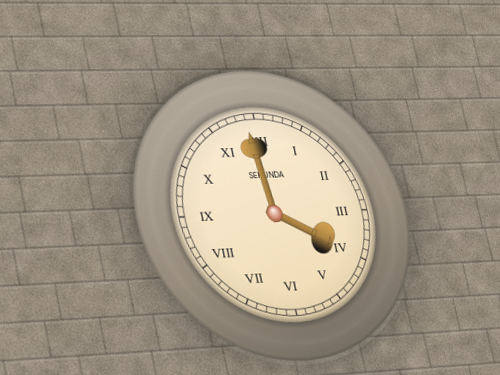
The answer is 3:59
